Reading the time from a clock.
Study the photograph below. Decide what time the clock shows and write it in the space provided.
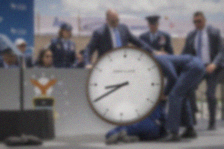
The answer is 8:40
